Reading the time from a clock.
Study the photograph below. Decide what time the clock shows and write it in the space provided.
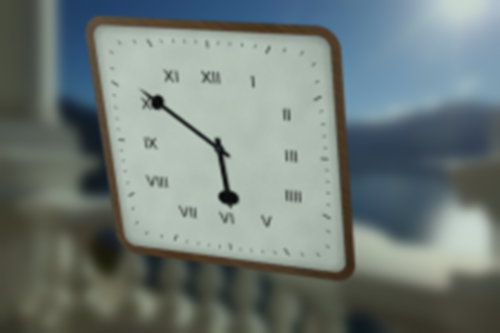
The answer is 5:51
